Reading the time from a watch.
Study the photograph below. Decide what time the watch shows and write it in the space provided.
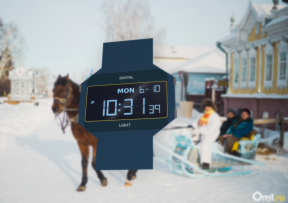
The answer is 10:31
